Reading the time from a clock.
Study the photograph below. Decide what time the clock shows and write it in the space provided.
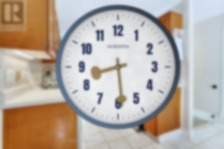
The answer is 8:29
